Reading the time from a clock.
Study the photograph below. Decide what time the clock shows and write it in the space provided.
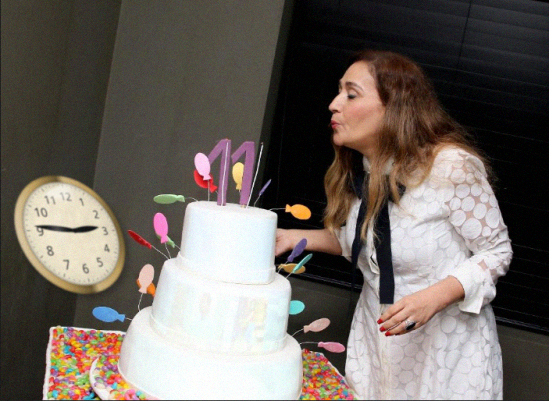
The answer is 2:46
